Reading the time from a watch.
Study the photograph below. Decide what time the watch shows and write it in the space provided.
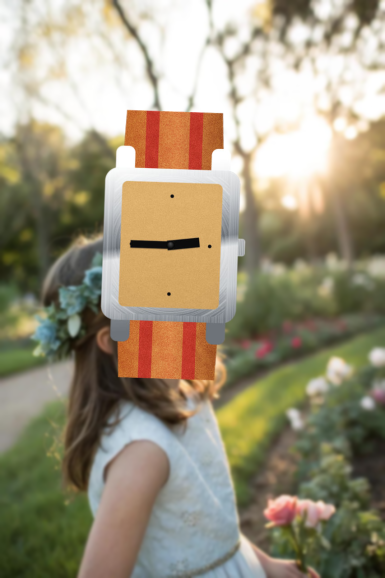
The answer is 2:45
